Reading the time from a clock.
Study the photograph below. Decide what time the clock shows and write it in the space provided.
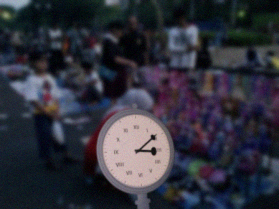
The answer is 3:09
